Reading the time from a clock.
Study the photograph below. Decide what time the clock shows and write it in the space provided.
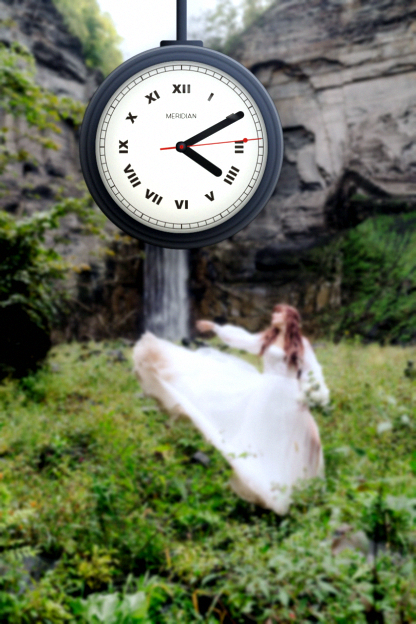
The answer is 4:10:14
